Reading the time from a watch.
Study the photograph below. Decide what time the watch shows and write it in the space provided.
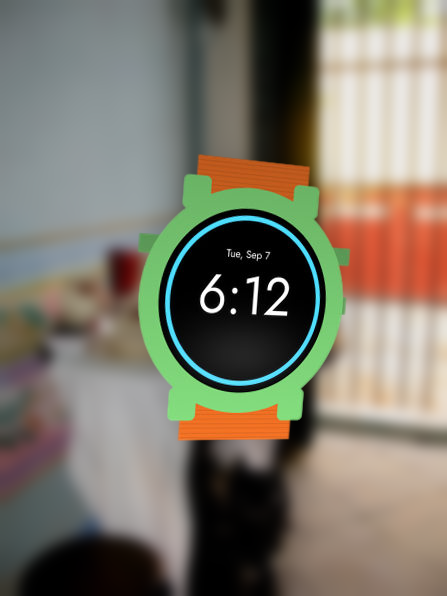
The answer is 6:12
